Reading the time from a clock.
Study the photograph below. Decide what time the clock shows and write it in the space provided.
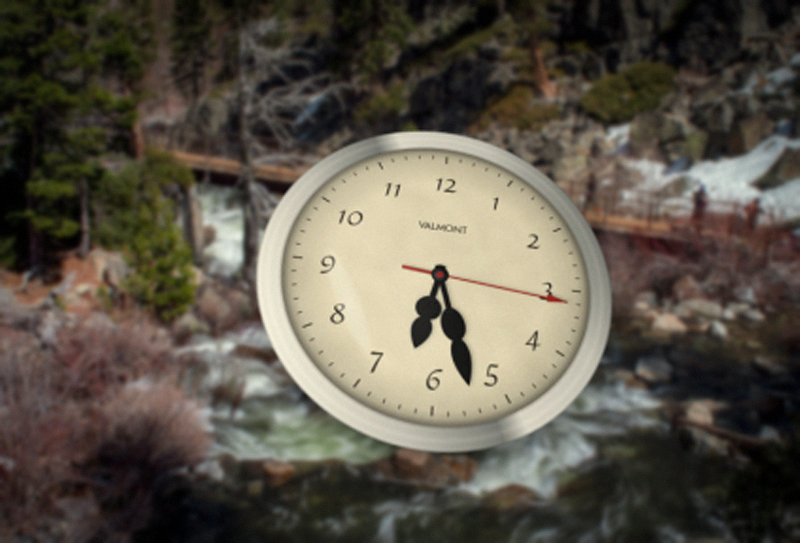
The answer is 6:27:16
